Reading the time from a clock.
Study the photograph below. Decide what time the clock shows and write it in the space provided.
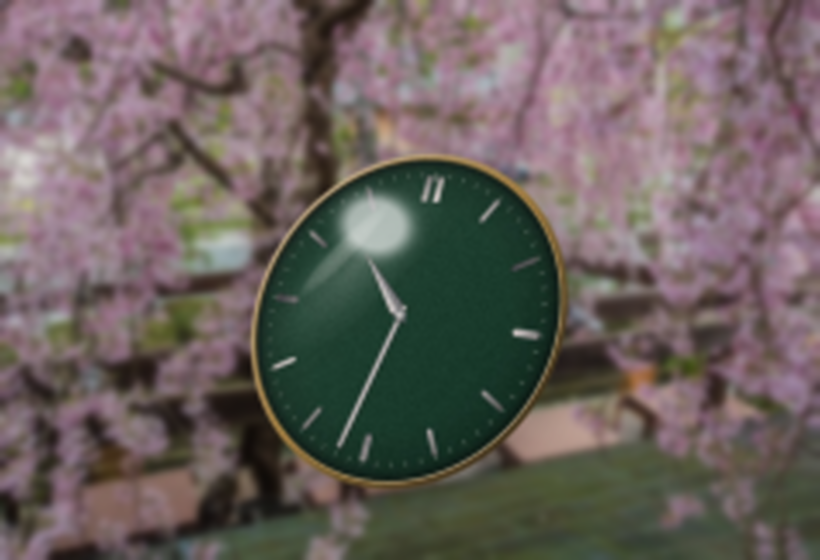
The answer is 10:32
